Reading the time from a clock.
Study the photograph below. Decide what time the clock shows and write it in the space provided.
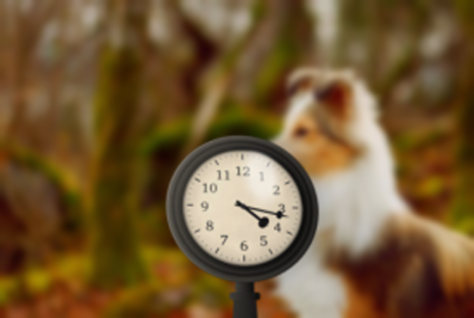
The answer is 4:17
